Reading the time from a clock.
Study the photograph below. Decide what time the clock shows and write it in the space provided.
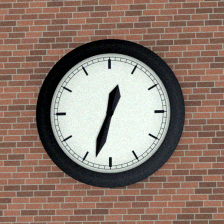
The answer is 12:33
